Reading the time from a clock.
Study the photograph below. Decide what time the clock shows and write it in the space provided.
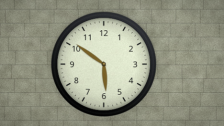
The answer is 5:51
